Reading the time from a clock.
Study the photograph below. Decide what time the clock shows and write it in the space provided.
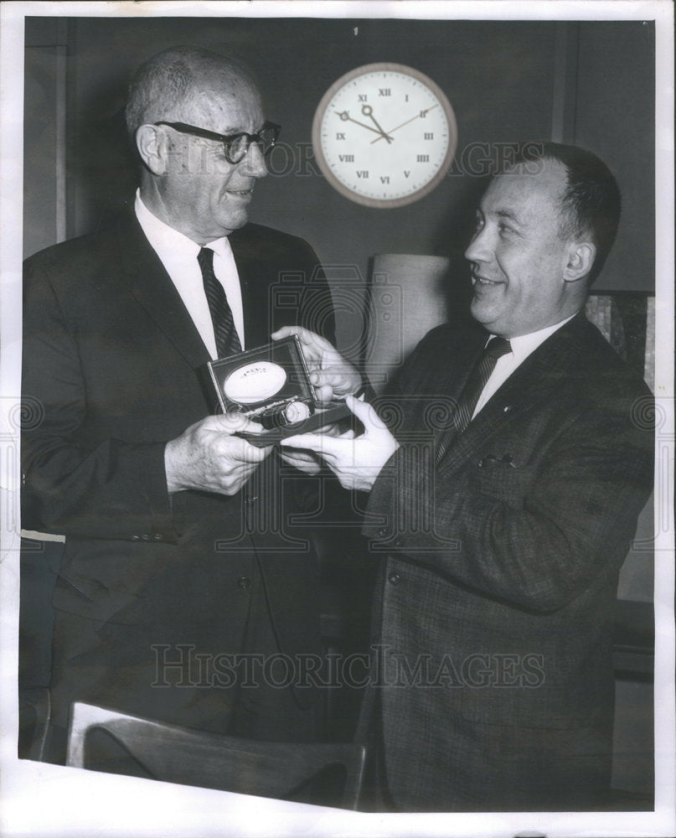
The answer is 10:49:10
